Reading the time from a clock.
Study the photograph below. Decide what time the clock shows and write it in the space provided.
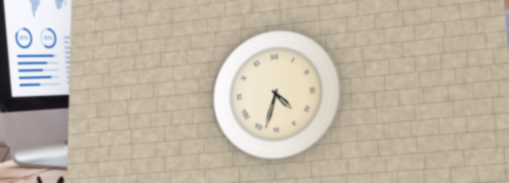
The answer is 4:33
